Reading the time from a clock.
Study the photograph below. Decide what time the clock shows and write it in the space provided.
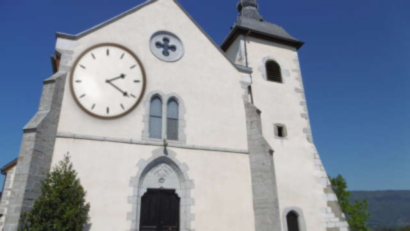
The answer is 2:21
